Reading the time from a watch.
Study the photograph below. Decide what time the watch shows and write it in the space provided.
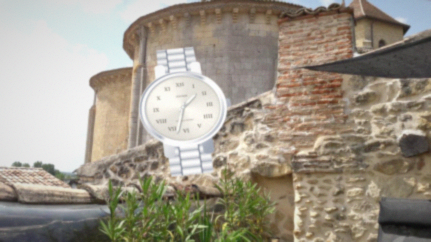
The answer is 1:33
